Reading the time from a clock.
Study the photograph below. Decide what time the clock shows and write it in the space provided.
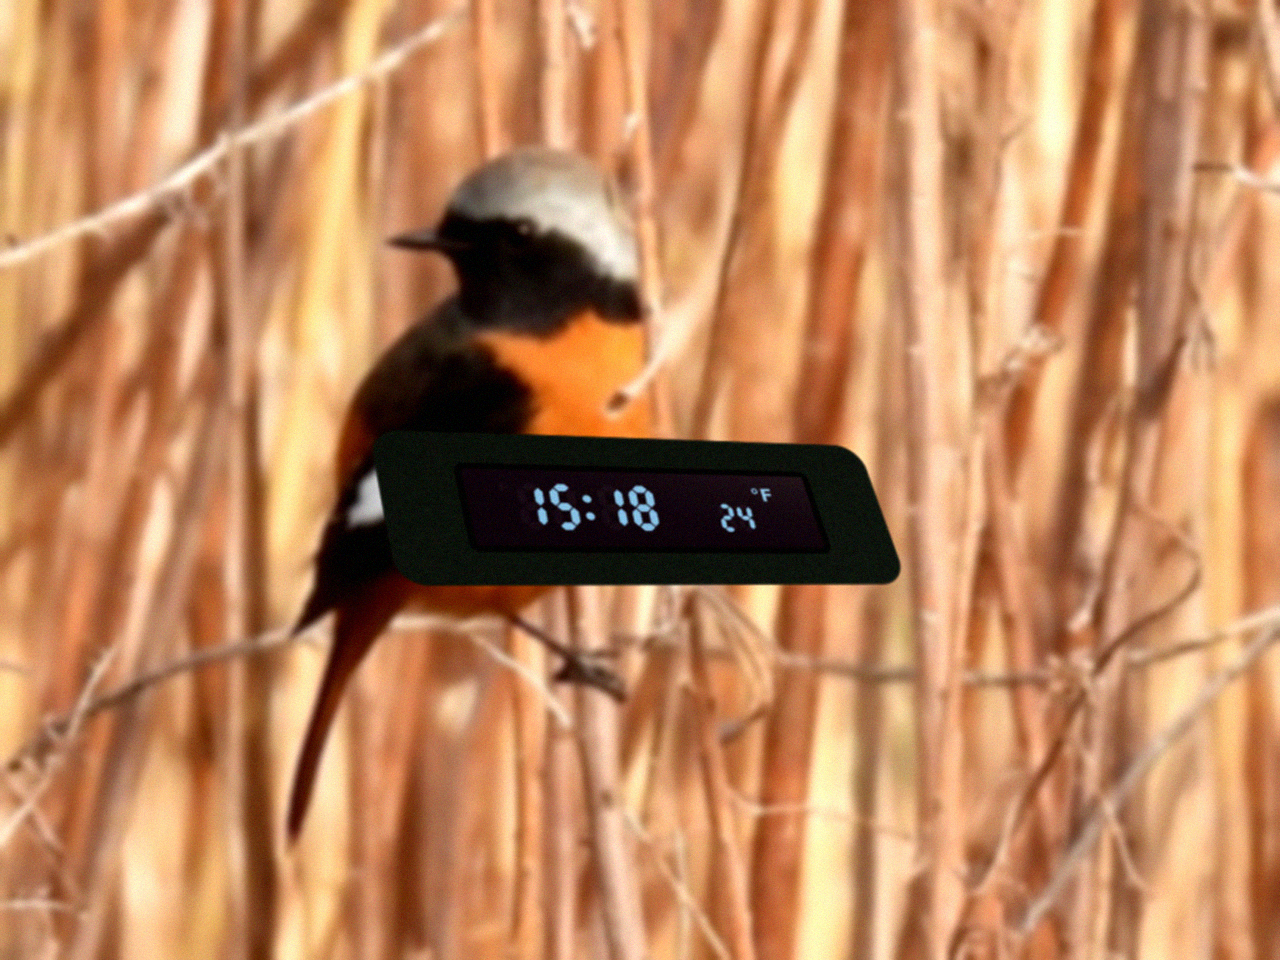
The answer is 15:18
